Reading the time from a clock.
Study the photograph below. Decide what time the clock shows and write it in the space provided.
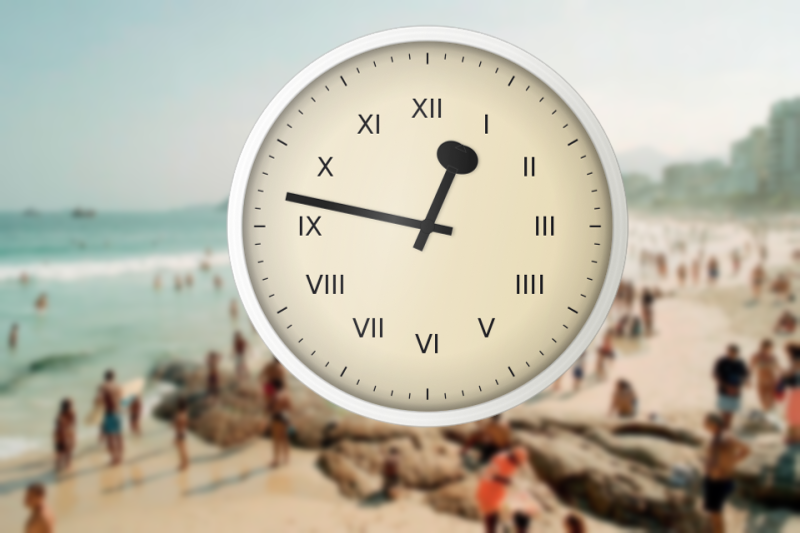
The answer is 12:47
